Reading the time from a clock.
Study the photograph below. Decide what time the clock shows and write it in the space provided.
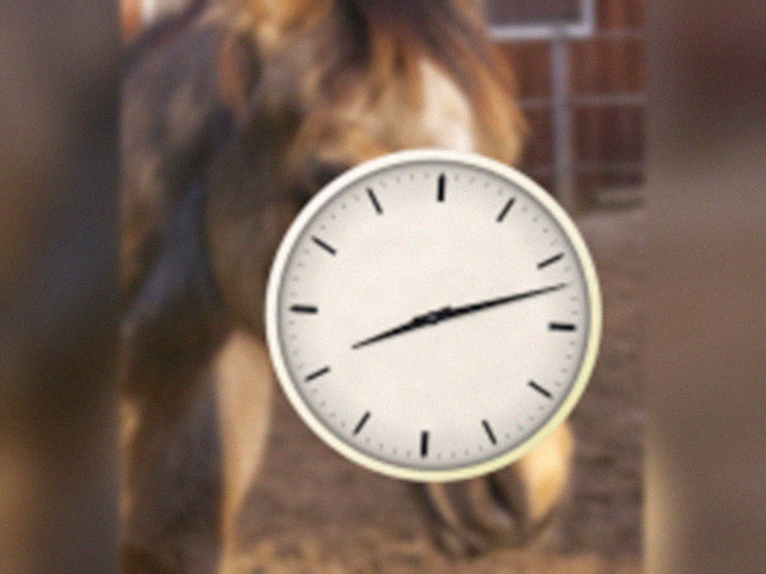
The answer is 8:12
